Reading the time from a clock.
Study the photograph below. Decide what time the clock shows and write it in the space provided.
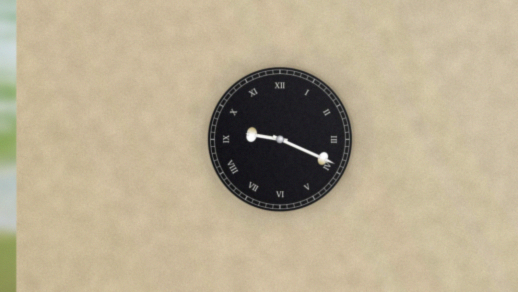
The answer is 9:19
